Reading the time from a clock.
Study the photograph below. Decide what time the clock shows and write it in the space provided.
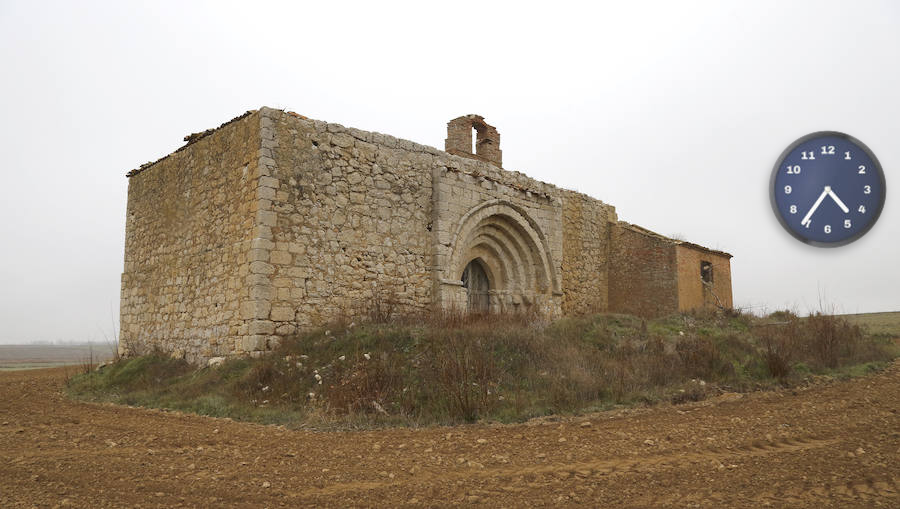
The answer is 4:36
